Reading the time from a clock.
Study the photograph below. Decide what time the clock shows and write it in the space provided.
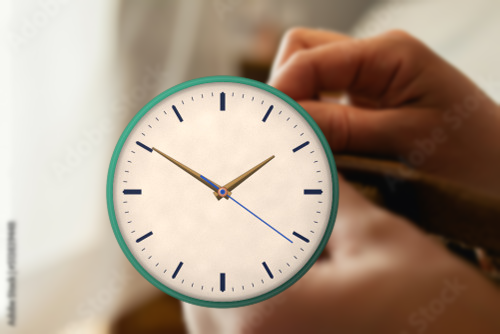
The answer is 1:50:21
